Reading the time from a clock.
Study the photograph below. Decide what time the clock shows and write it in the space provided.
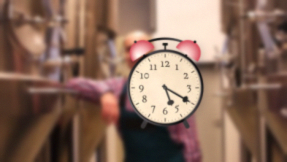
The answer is 5:20
